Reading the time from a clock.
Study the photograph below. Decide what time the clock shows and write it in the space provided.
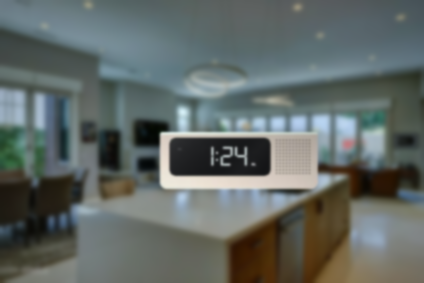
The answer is 1:24
